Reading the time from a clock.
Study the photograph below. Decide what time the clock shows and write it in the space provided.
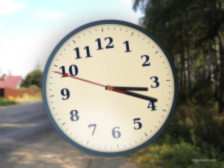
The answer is 3:18:49
